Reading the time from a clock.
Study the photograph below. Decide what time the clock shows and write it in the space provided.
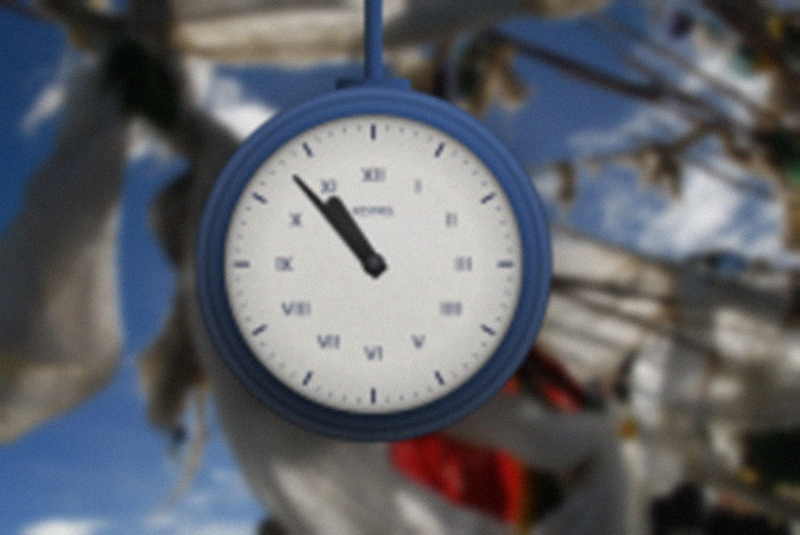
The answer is 10:53
